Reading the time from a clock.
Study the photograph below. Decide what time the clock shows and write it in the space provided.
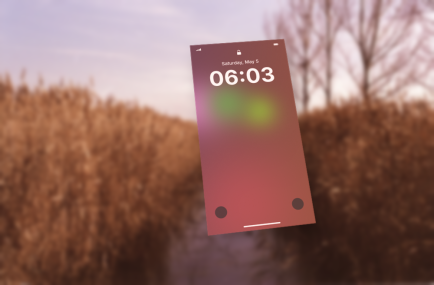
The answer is 6:03
